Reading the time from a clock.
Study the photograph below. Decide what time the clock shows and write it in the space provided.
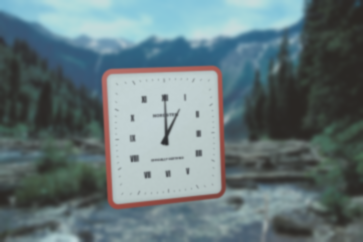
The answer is 1:00
